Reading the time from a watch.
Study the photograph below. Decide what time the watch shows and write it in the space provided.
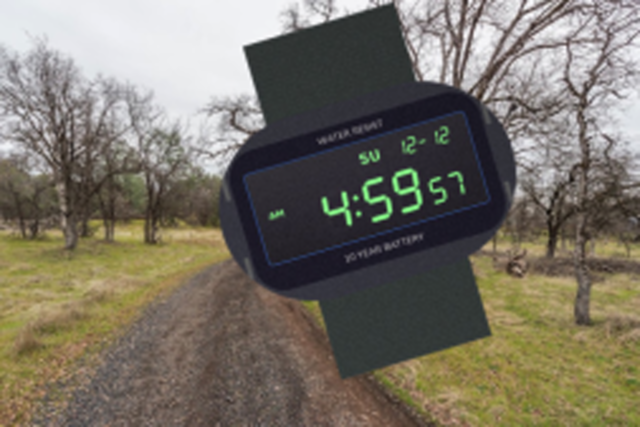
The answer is 4:59:57
